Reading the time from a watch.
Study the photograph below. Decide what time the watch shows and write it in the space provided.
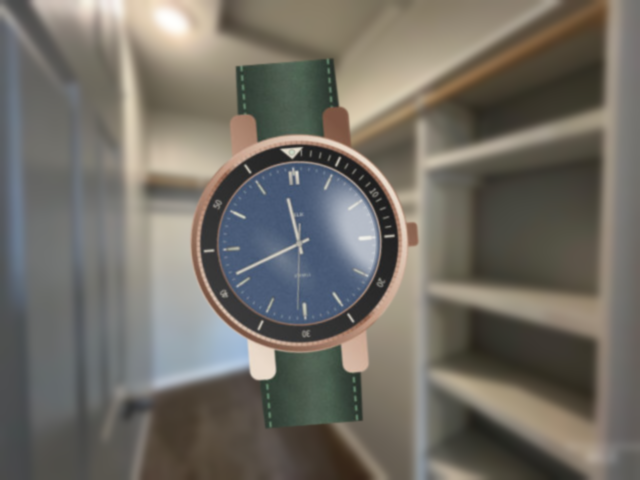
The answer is 11:41:31
